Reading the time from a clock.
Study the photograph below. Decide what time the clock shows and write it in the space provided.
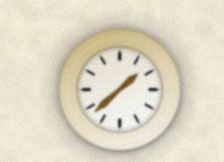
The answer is 1:38
